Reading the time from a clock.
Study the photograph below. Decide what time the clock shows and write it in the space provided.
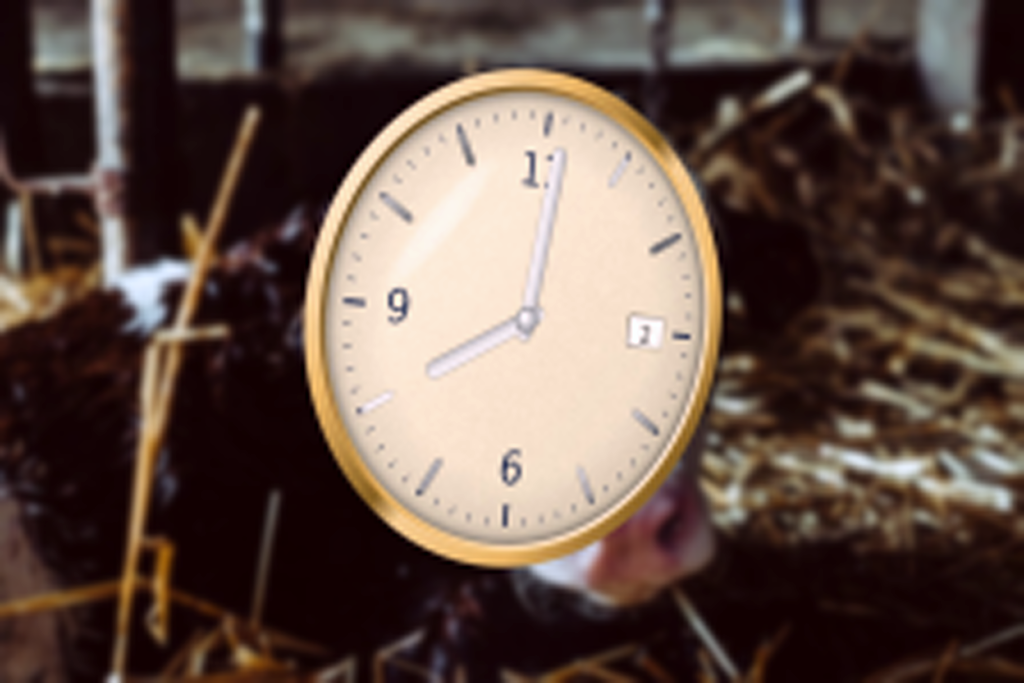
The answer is 8:01
